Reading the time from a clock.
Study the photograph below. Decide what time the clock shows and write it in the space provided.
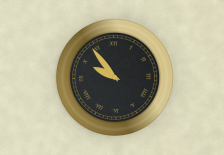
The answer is 9:54
